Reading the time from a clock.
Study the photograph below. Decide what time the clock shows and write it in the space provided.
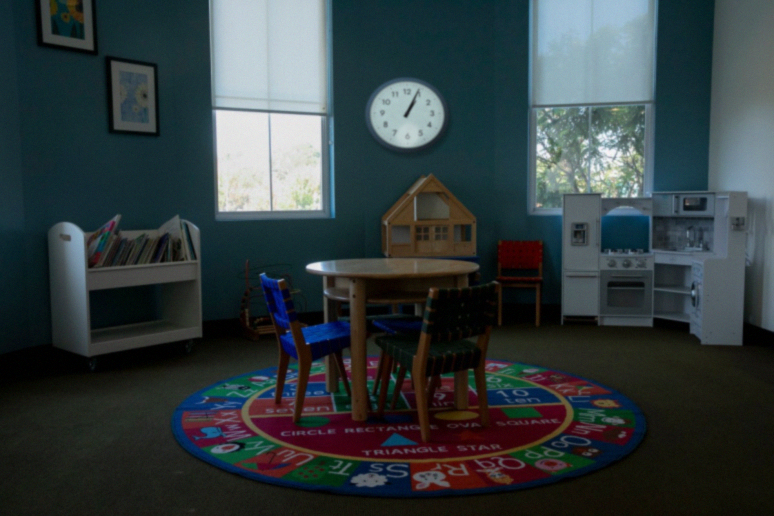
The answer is 1:04
